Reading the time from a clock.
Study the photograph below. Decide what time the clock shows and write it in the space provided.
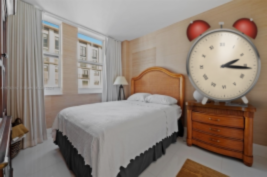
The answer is 2:16
